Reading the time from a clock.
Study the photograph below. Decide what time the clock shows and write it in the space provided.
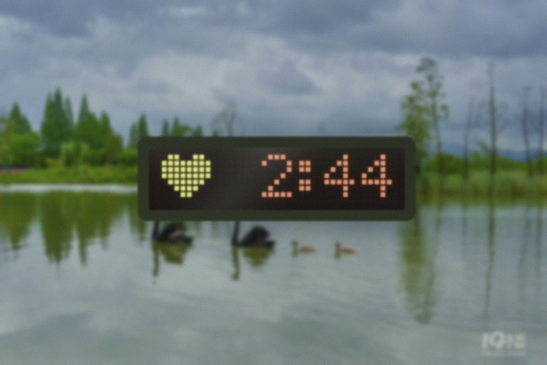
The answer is 2:44
